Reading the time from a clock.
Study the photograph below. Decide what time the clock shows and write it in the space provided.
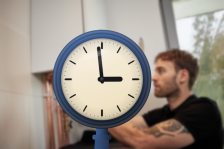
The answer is 2:59
